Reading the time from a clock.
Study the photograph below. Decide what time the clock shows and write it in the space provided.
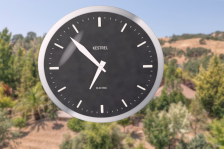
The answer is 6:53
